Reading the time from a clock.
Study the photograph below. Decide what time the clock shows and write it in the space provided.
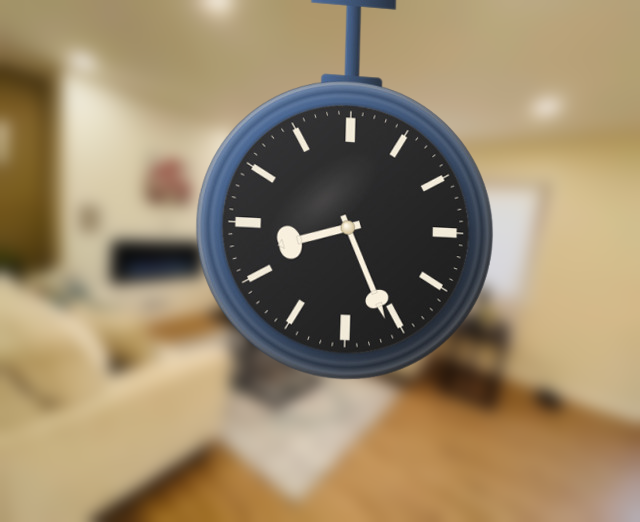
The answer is 8:26
